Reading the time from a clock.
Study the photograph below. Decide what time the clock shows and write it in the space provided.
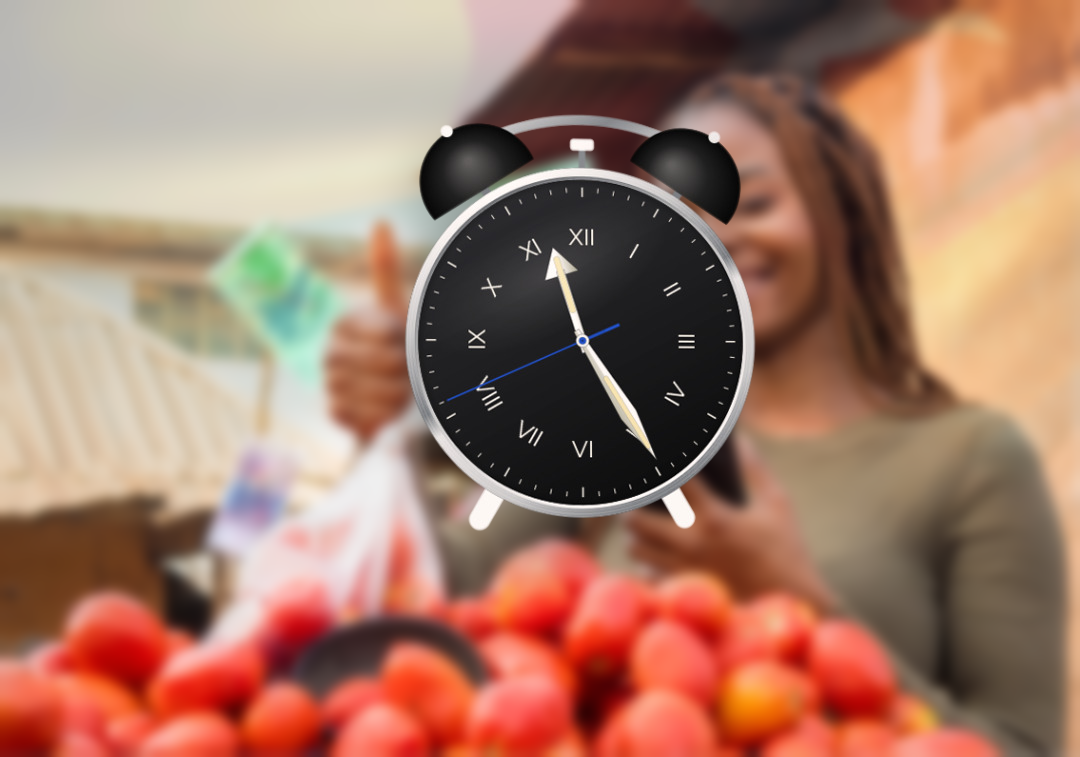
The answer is 11:24:41
